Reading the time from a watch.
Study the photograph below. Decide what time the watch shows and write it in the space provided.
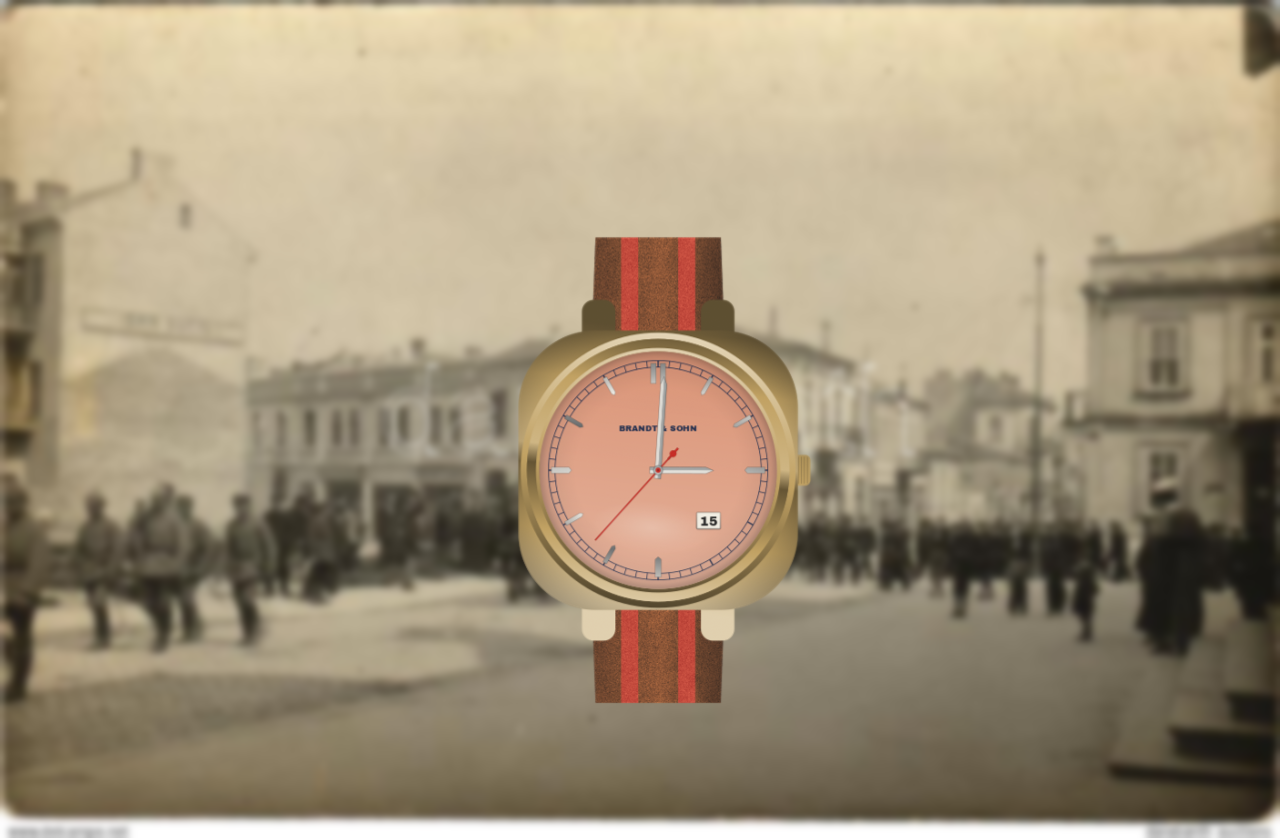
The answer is 3:00:37
